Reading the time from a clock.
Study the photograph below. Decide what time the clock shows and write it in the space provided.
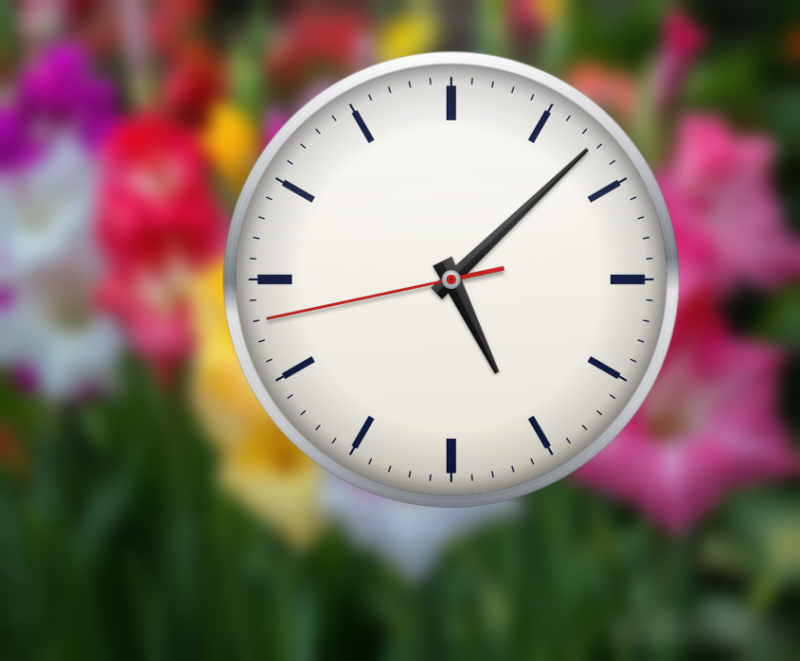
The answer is 5:07:43
